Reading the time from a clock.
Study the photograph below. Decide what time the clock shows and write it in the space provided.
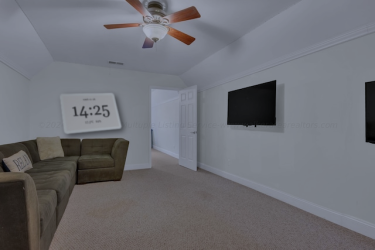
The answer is 14:25
